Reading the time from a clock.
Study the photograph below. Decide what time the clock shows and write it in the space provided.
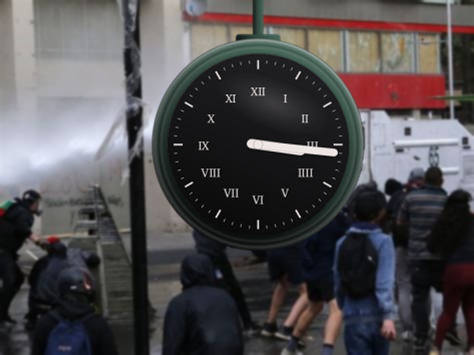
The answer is 3:16
